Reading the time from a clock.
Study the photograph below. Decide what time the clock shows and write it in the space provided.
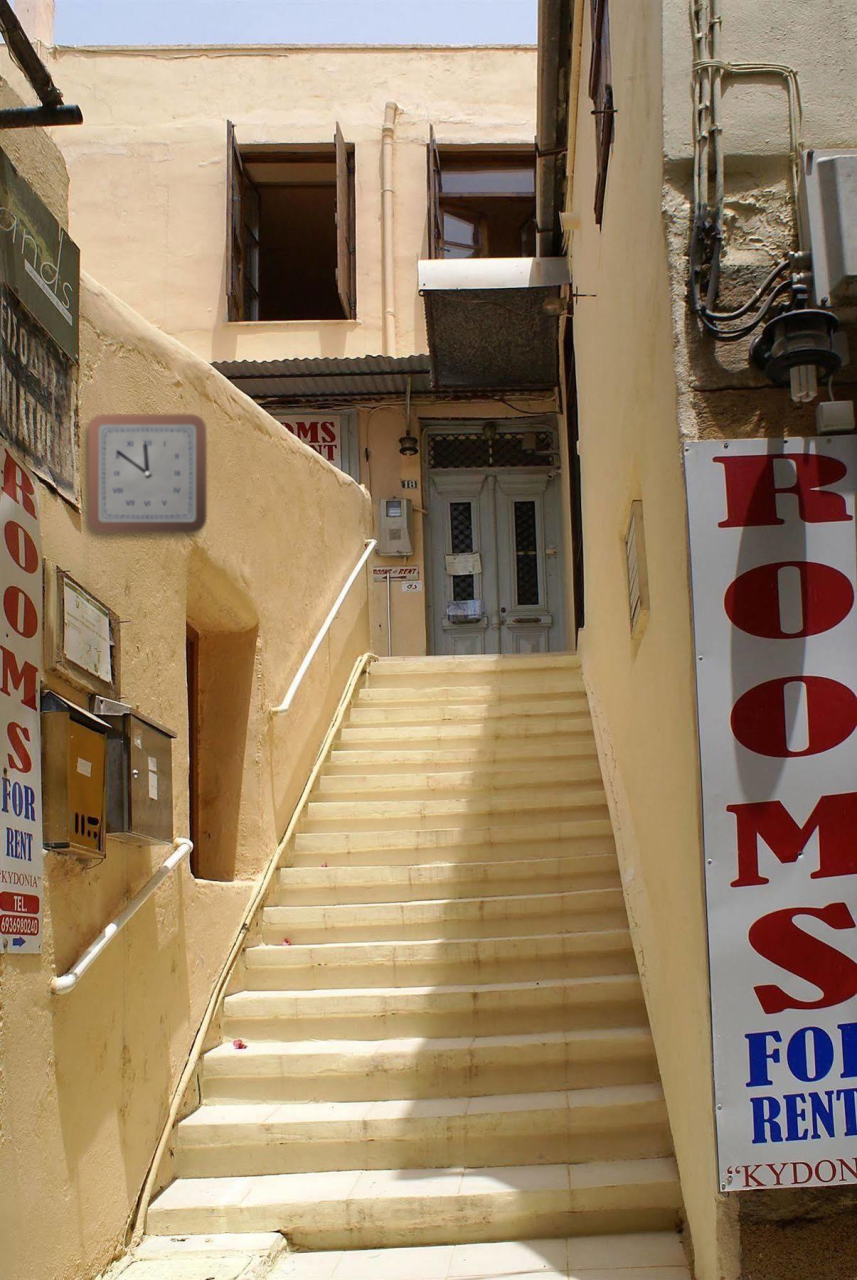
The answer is 11:51
